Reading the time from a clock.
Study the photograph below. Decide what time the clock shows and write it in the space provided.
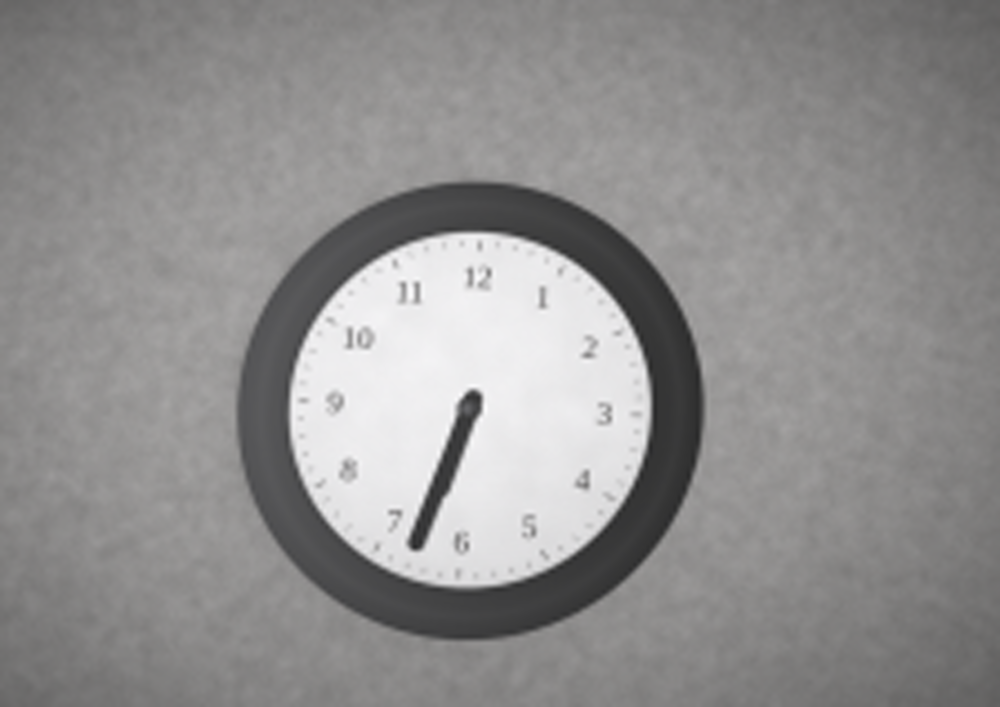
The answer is 6:33
